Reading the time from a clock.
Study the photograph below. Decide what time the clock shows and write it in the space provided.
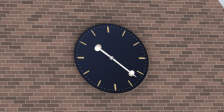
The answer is 10:22
